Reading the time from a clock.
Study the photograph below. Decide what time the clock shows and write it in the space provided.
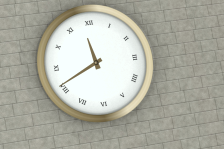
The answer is 11:41
